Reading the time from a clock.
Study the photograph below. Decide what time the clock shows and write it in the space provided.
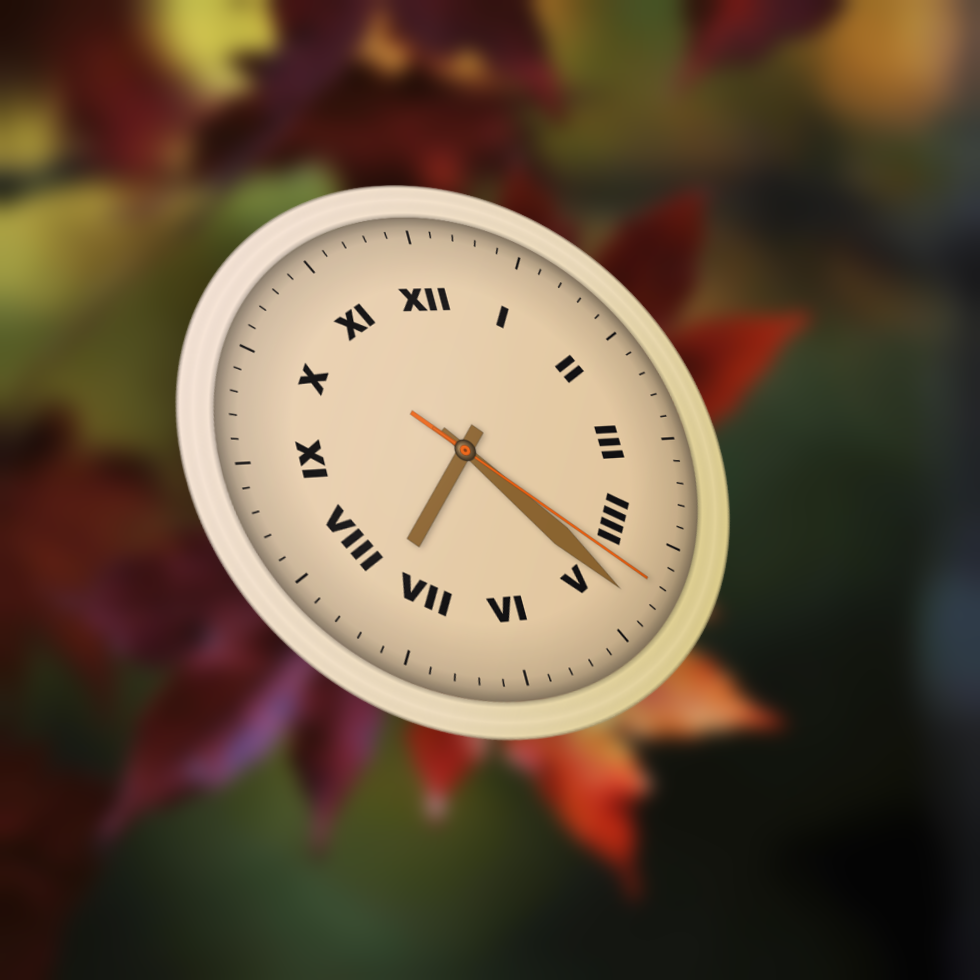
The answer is 7:23:22
